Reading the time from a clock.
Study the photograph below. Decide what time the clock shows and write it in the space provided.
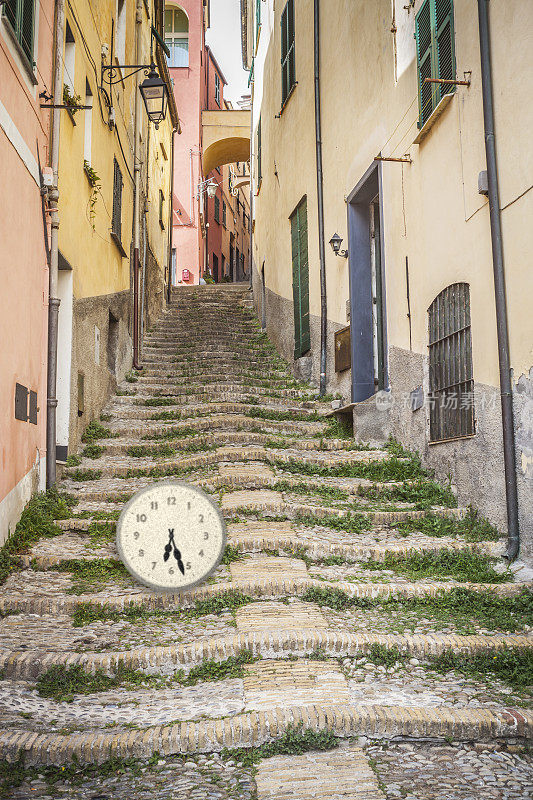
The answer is 6:27
